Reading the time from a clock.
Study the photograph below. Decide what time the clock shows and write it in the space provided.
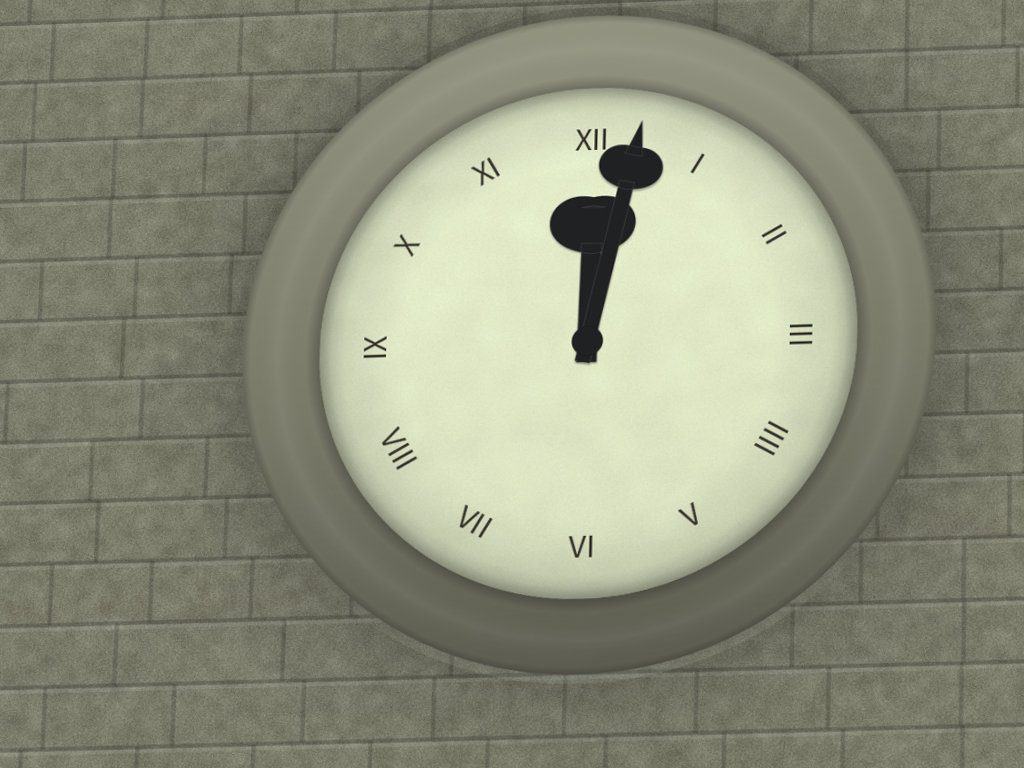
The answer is 12:02
